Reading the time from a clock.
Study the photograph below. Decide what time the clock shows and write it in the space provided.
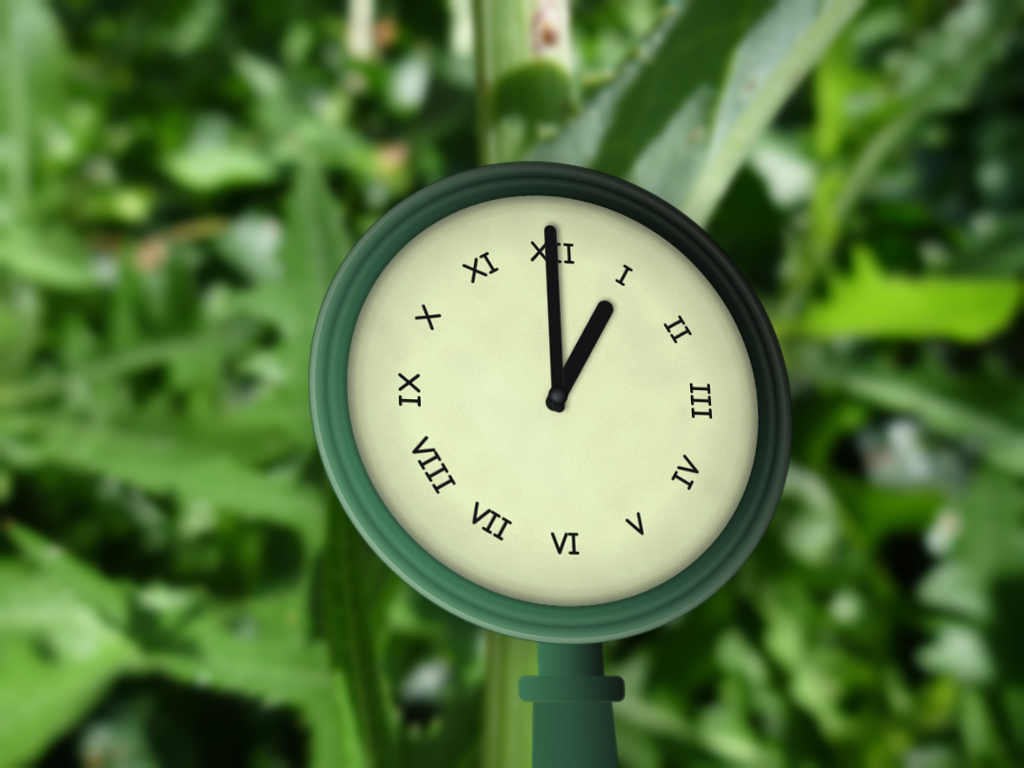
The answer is 1:00
